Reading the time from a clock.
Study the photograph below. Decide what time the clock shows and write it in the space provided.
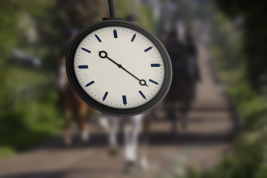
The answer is 10:22
